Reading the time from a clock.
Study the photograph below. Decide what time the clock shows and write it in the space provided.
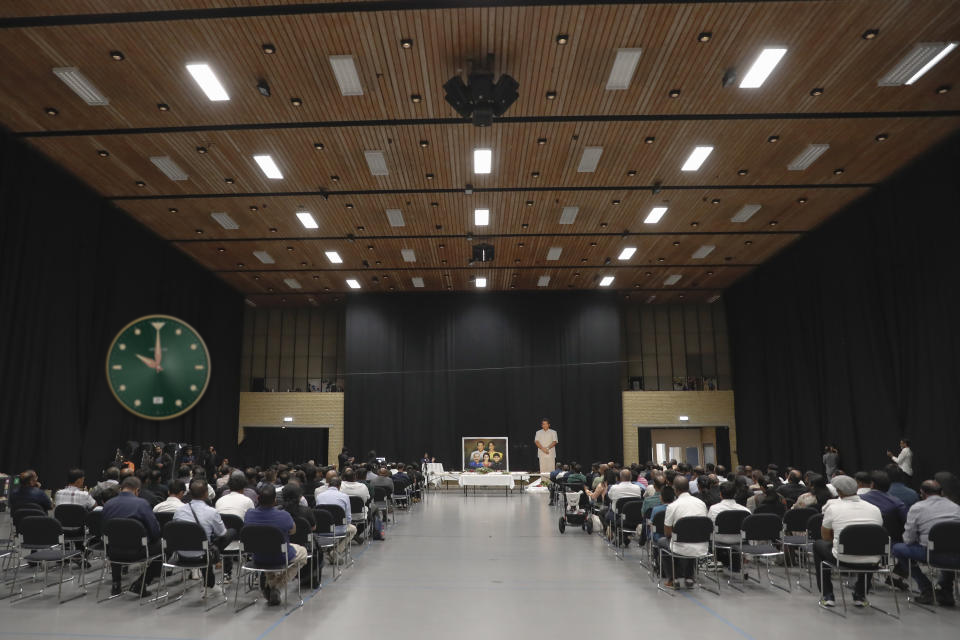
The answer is 10:00
